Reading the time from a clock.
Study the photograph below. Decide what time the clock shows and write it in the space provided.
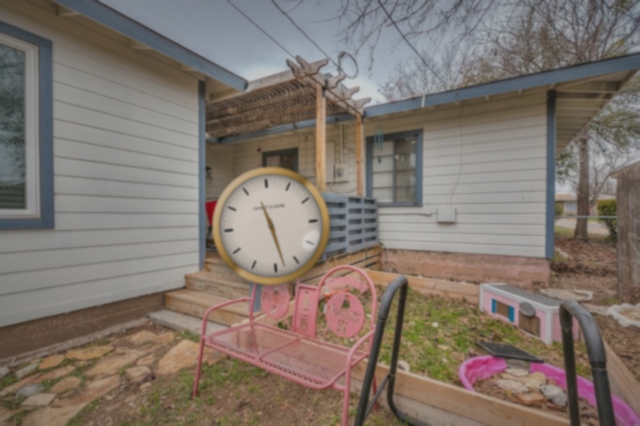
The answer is 11:28
